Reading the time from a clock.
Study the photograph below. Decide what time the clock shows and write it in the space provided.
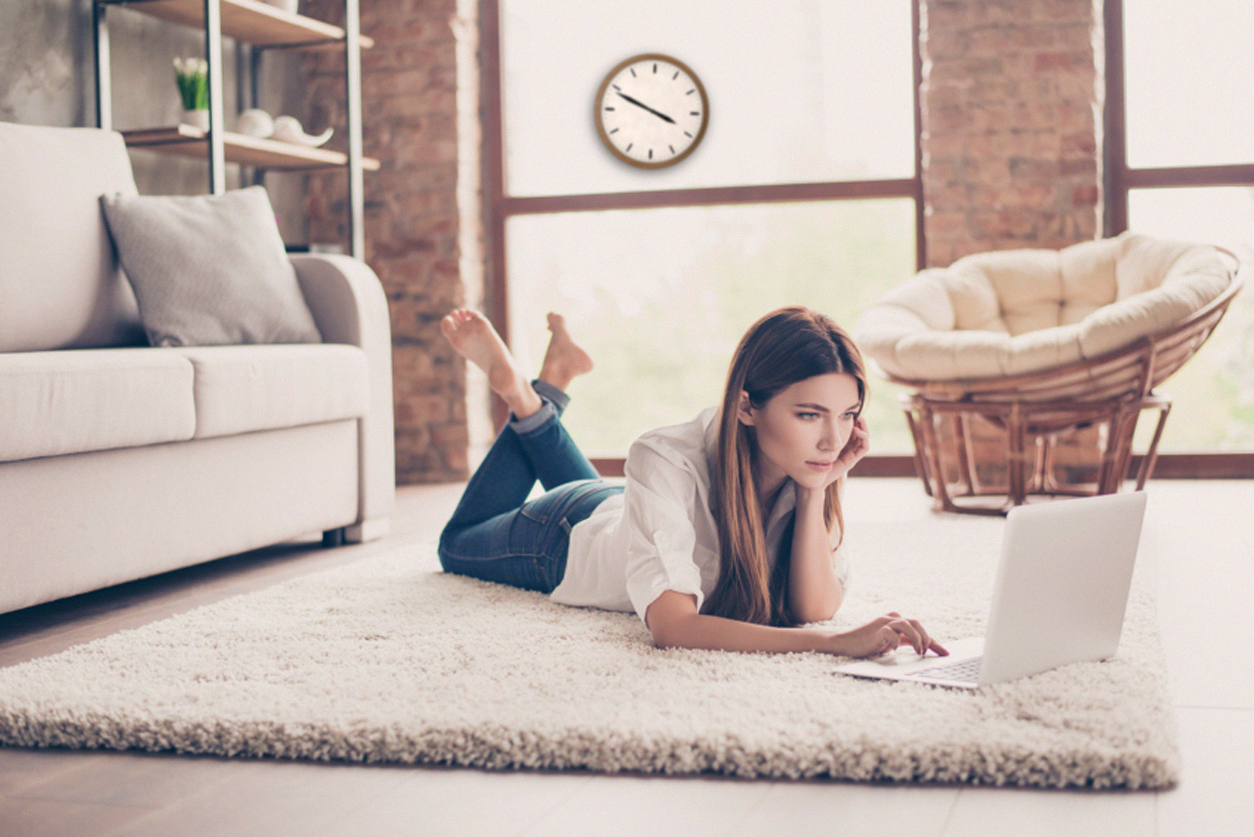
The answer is 3:49
